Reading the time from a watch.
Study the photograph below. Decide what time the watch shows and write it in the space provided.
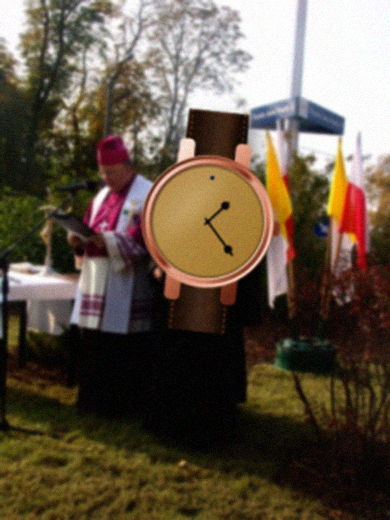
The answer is 1:23
